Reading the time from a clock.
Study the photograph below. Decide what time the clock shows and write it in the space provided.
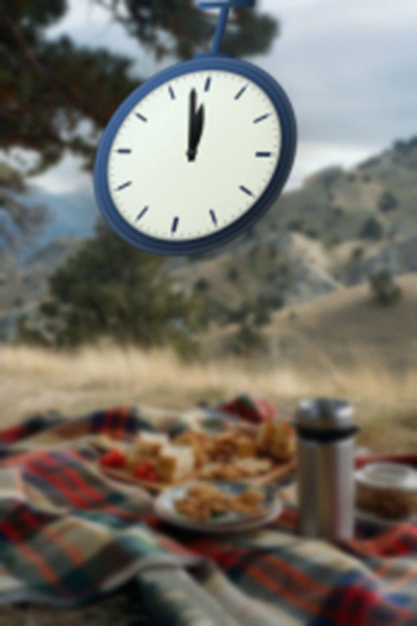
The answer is 11:58
